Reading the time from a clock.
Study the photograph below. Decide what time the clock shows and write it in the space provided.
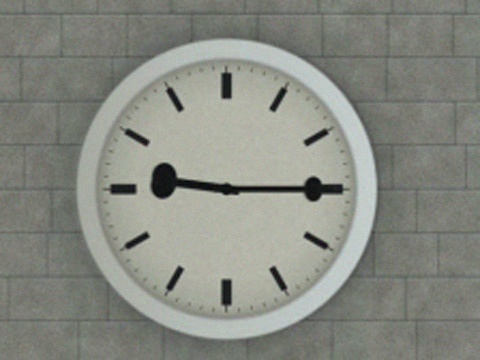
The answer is 9:15
